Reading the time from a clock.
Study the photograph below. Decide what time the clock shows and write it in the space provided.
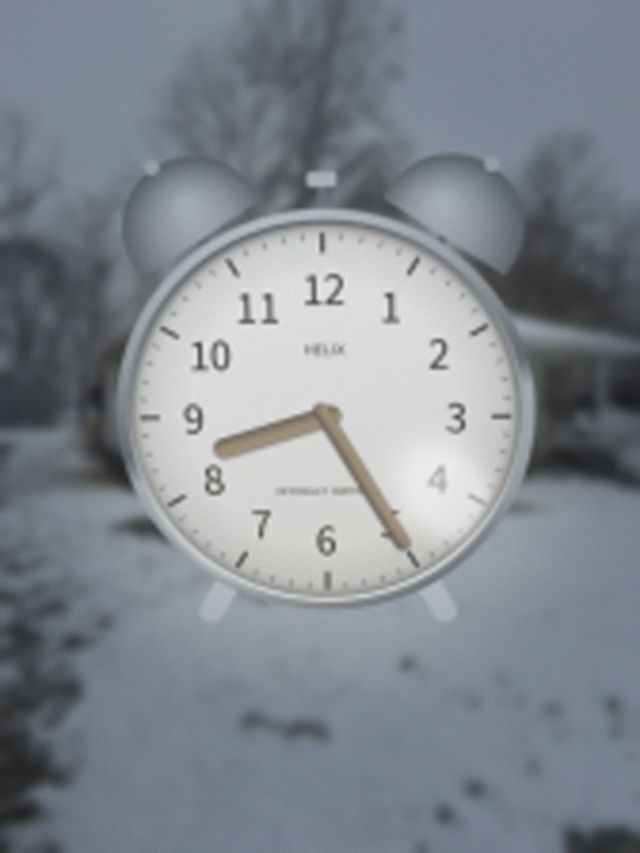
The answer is 8:25
